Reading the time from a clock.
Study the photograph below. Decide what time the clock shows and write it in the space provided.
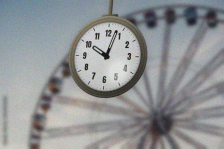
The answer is 10:03
